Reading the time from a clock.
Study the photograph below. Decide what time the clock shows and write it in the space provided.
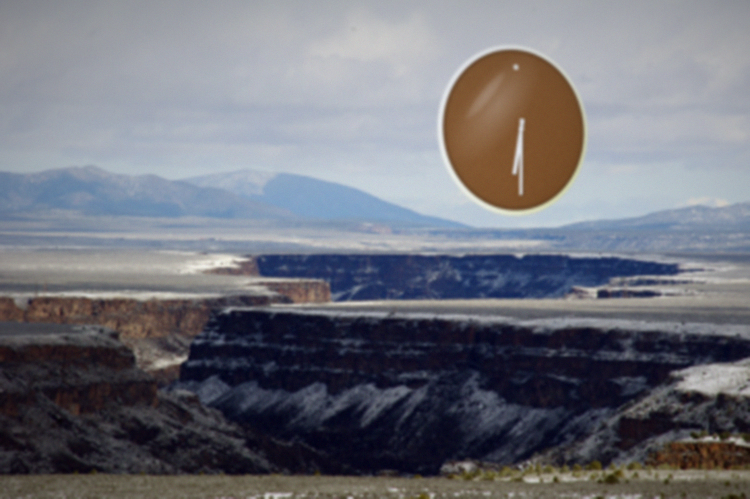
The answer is 6:31
